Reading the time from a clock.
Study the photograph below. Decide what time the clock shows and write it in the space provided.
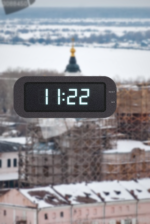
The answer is 11:22
